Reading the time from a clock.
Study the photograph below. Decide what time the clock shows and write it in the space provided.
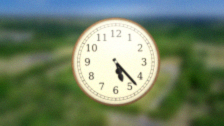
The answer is 5:23
